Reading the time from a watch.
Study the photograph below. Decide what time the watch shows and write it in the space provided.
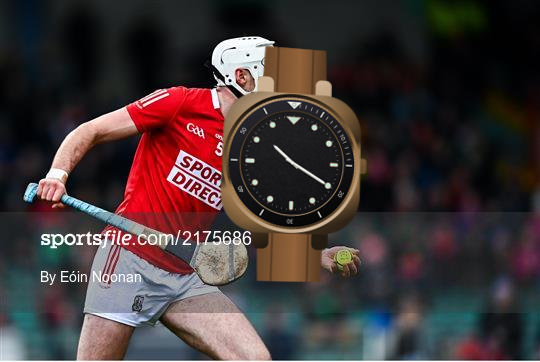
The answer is 10:20
